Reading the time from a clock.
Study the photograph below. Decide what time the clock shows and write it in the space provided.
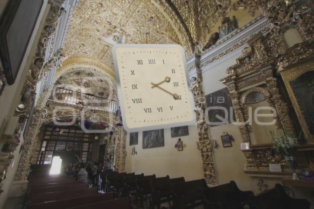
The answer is 2:20
